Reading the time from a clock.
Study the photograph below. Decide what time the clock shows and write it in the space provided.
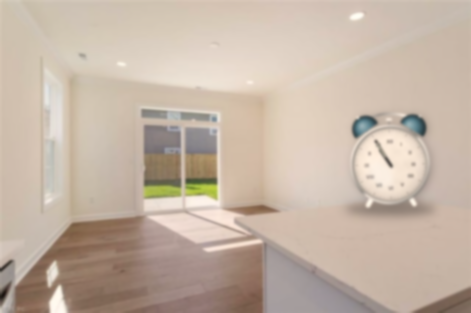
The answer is 10:55
